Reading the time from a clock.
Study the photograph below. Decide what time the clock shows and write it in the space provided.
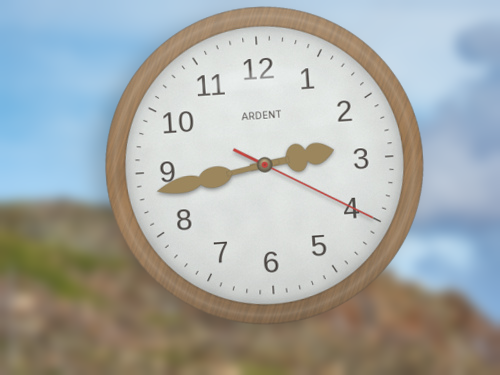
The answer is 2:43:20
